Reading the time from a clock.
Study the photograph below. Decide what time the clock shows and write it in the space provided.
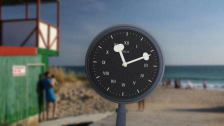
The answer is 11:11
